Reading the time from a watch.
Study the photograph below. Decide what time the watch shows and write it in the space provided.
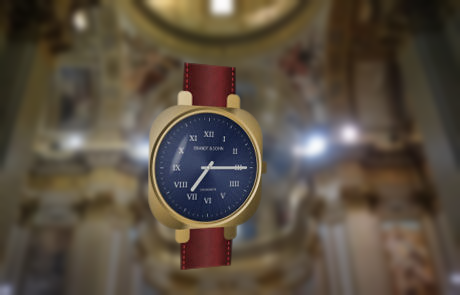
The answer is 7:15
